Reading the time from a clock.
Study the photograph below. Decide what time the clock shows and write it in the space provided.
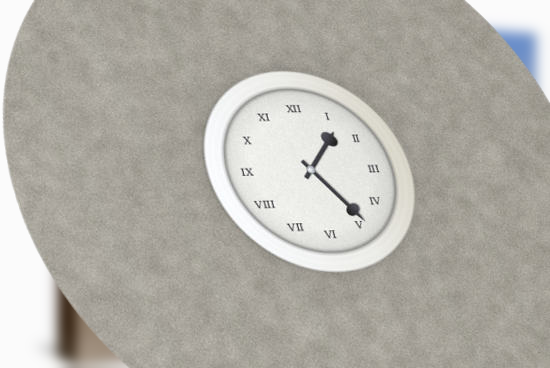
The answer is 1:24
